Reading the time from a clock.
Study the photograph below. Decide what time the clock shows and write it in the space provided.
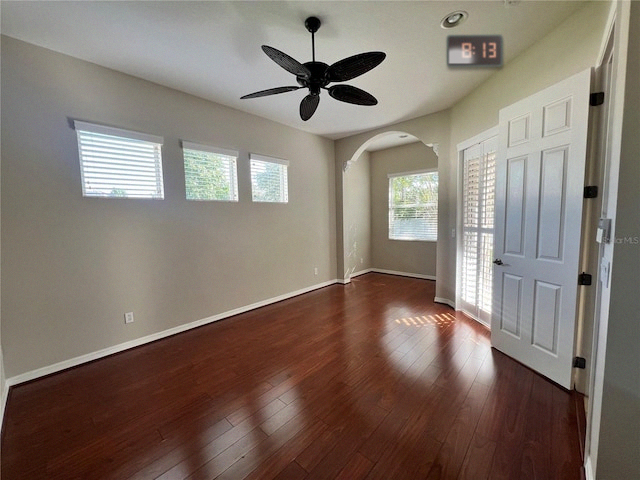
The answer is 8:13
